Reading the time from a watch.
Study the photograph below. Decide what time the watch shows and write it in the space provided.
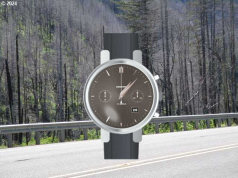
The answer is 1:07
